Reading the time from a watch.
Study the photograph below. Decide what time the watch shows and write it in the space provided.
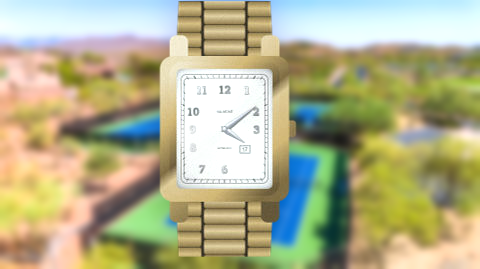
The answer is 4:09
